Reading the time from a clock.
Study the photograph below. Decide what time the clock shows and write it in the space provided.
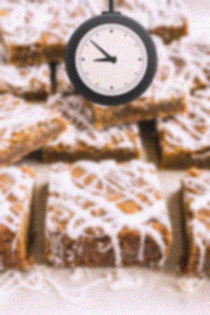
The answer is 8:52
